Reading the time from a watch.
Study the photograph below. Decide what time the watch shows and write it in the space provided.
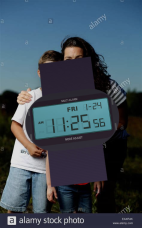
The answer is 11:25:56
